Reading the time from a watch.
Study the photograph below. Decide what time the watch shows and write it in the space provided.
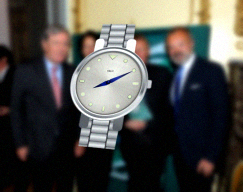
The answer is 8:10
